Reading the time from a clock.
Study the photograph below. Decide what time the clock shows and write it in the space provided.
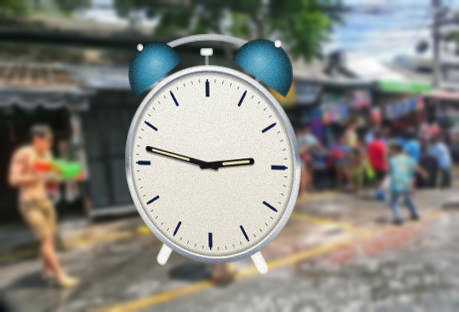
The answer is 2:47
